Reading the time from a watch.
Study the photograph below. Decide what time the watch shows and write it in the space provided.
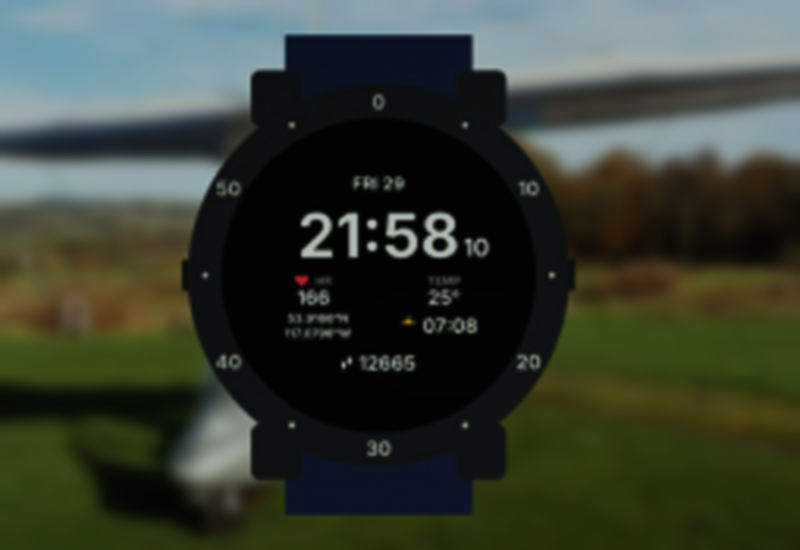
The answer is 21:58
